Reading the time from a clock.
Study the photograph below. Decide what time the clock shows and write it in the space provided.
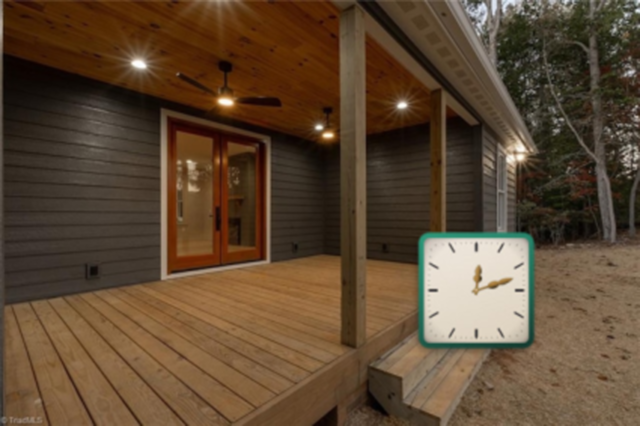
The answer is 12:12
